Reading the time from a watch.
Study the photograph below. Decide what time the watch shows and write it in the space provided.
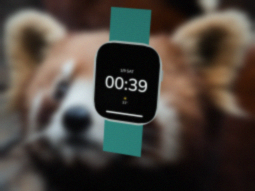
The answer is 0:39
